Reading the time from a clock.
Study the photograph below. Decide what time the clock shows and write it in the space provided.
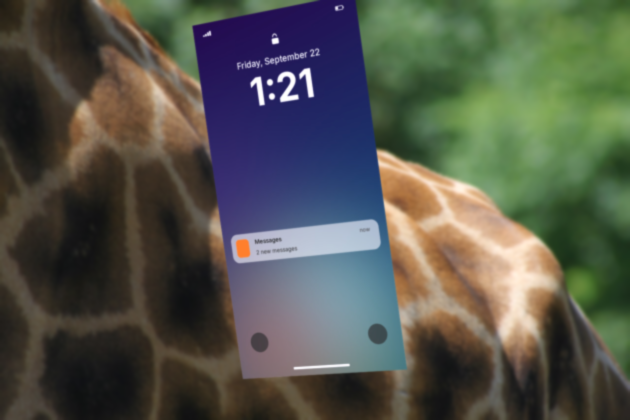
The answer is 1:21
